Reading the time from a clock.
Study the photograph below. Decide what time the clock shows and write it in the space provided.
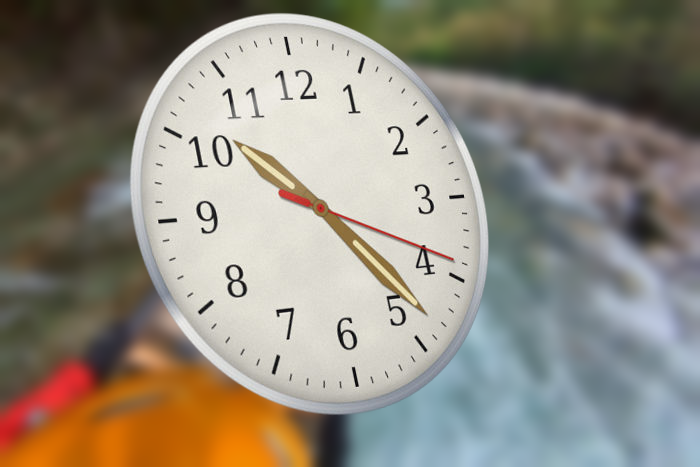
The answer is 10:23:19
